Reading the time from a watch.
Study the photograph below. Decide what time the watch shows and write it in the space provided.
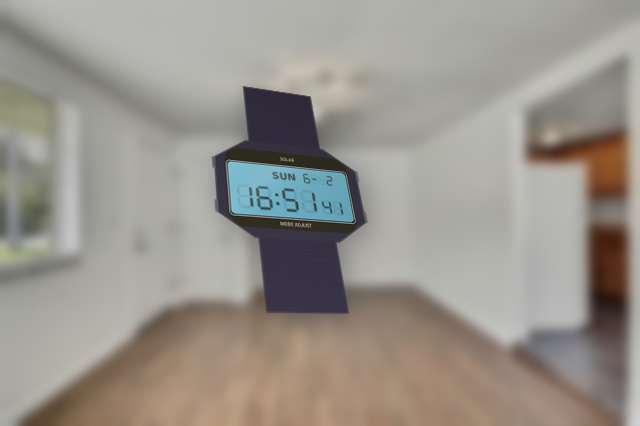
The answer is 16:51:41
